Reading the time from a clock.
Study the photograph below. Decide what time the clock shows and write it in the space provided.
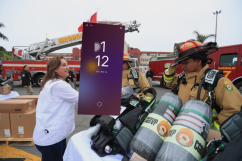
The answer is 1:12
